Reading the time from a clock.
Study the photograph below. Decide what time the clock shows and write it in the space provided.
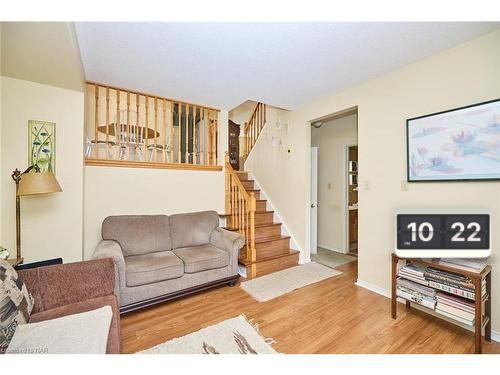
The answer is 10:22
